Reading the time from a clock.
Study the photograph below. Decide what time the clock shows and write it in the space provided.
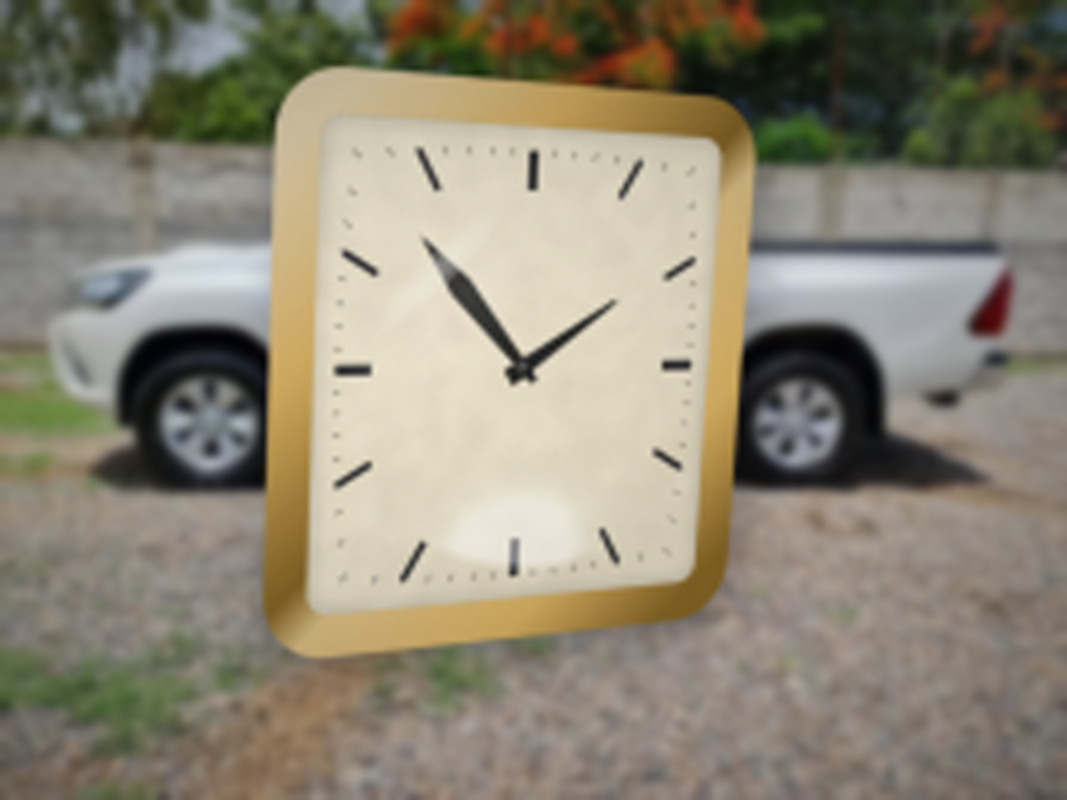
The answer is 1:53
